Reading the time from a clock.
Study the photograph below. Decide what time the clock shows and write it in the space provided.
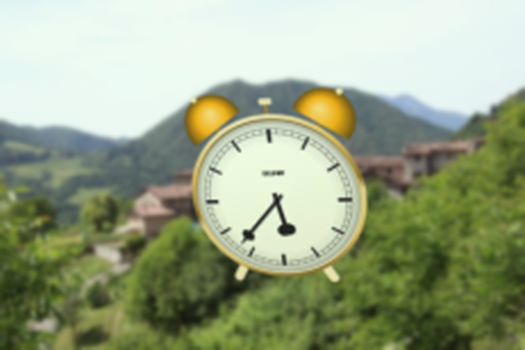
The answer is 5:37
